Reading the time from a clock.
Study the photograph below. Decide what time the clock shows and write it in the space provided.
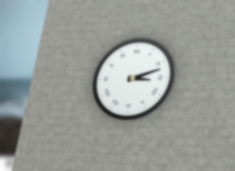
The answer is 3:12
